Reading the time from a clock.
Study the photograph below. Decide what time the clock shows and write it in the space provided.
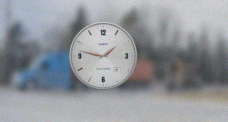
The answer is 1:47
